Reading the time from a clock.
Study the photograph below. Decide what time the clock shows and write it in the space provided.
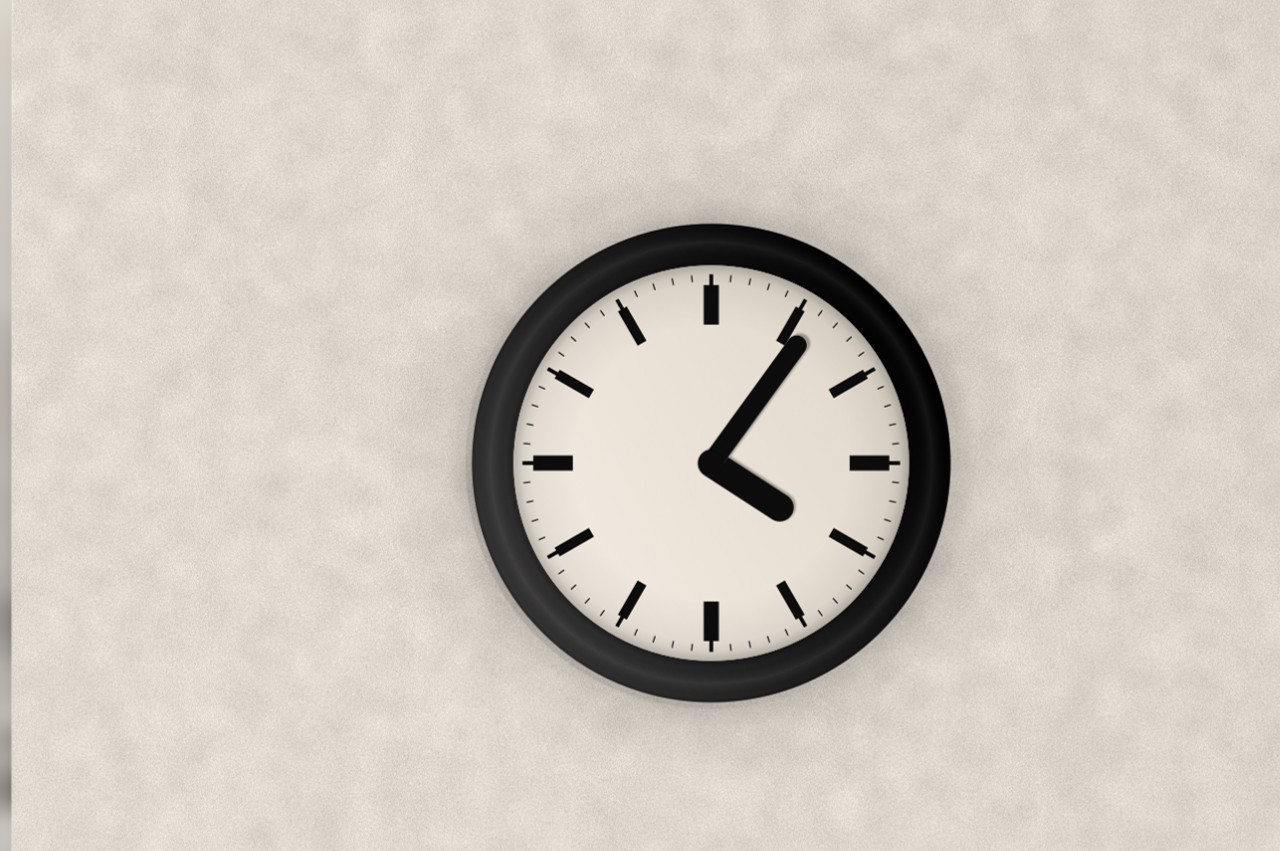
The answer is 4:06
